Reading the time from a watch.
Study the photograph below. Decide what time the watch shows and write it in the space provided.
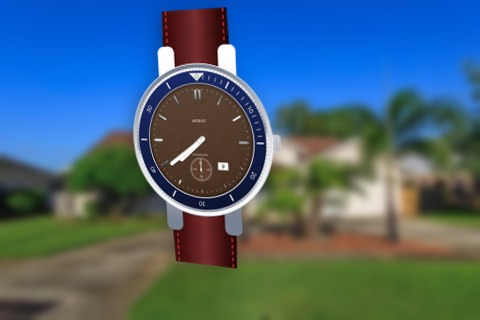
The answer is 7:39
